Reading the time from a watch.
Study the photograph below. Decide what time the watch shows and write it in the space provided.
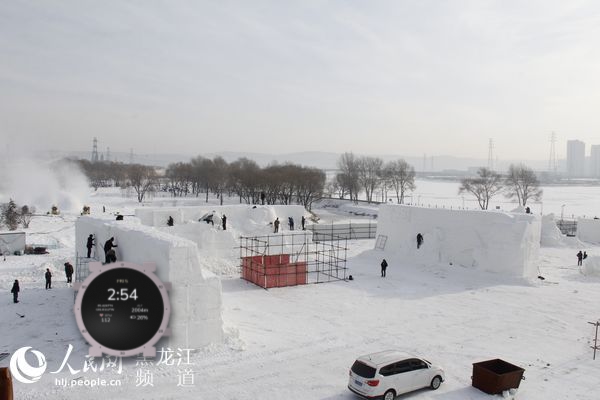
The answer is 2:54
